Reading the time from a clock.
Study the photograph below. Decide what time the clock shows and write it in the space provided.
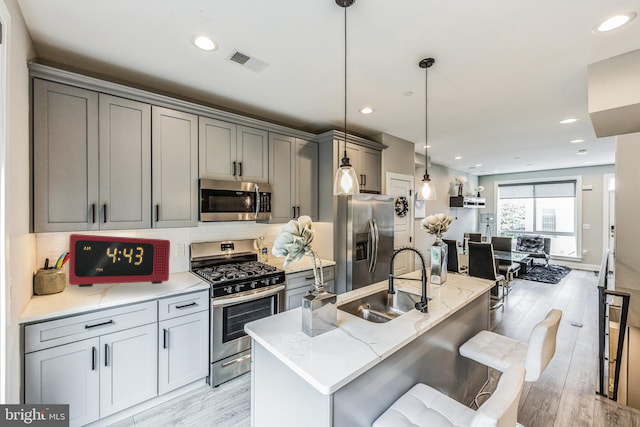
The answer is 4:43
